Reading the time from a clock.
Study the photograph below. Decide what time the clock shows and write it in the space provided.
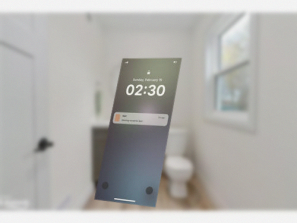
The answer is 2:30
